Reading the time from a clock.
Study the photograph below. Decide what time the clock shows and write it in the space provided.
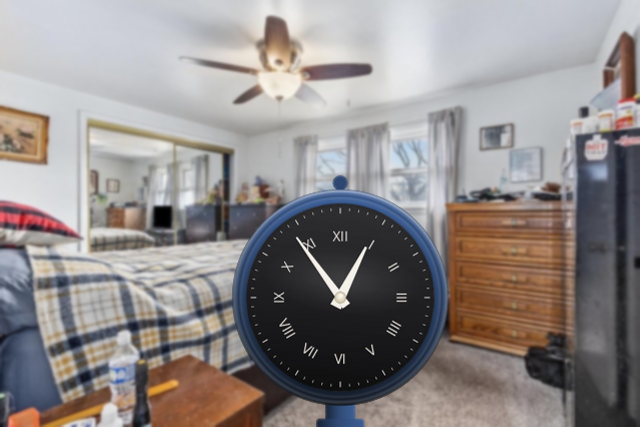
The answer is 12:54
